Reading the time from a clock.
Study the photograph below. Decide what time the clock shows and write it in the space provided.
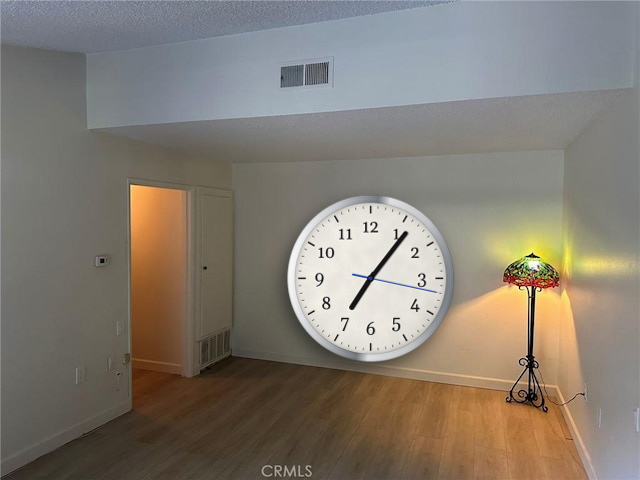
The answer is 7:06:17
